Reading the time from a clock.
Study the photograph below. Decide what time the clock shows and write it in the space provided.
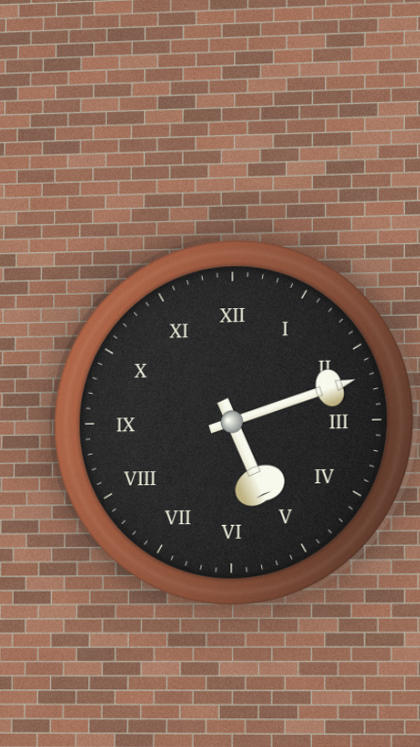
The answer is 5:12
